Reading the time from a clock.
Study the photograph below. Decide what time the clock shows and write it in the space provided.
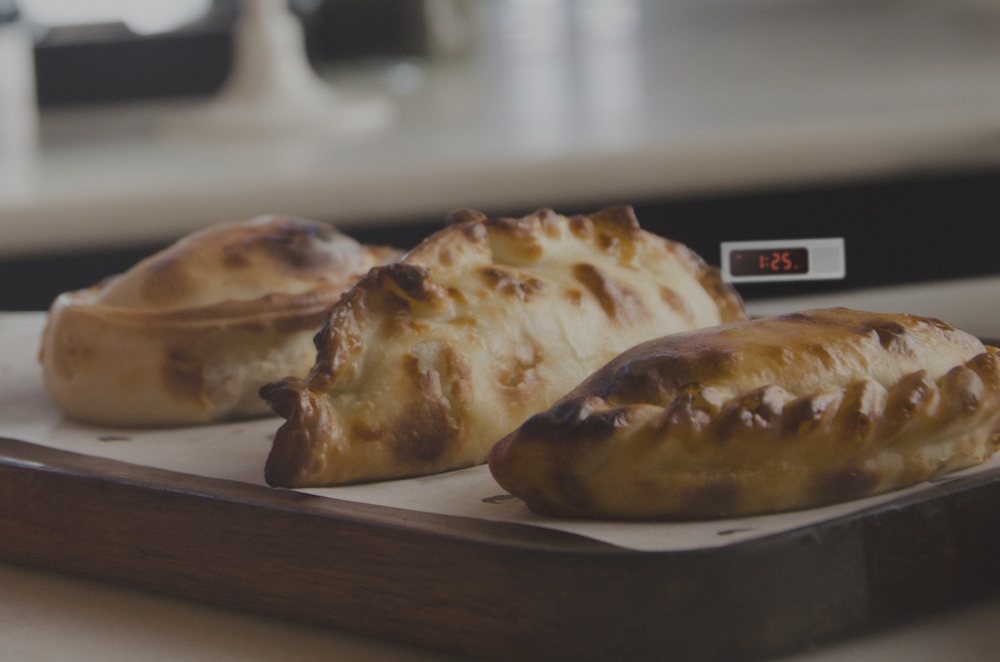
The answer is 1:25
